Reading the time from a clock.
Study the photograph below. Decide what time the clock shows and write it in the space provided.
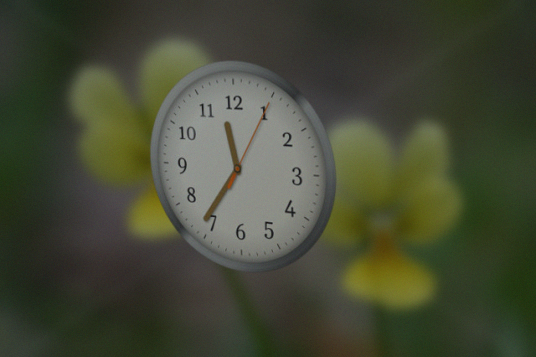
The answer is 11:36:05
